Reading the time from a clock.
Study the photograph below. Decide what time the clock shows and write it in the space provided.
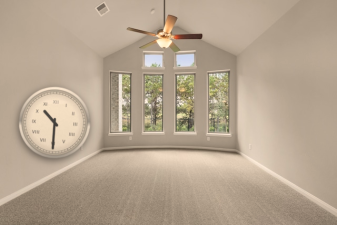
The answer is 10:30
